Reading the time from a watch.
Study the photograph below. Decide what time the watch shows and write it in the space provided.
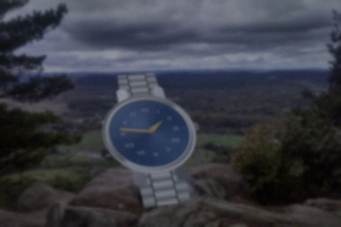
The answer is 1:47
